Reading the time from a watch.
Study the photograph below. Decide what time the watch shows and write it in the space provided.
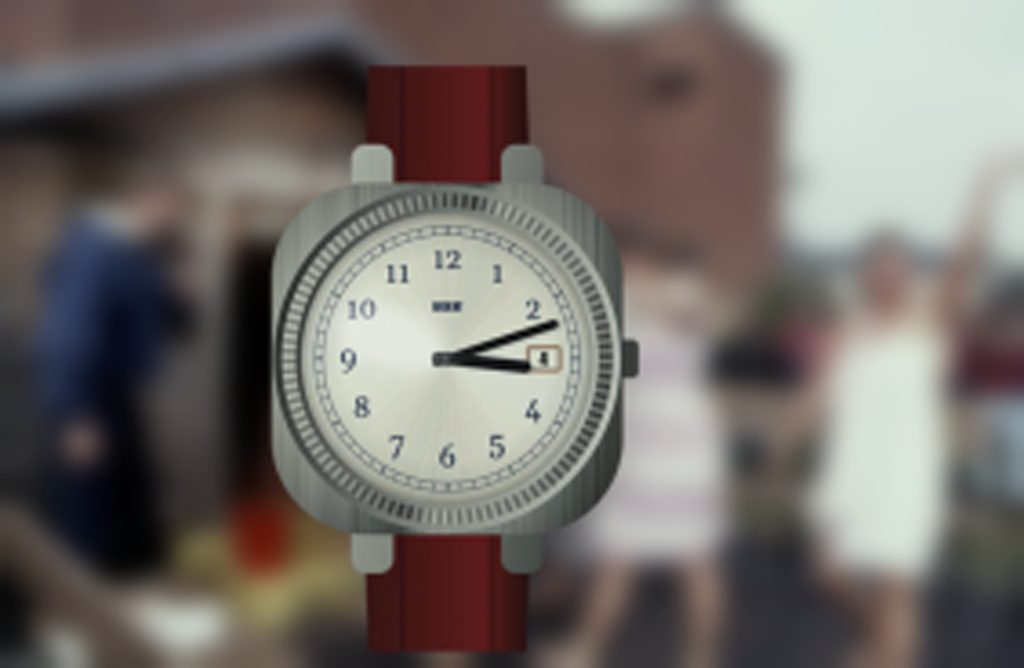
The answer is 3:12
